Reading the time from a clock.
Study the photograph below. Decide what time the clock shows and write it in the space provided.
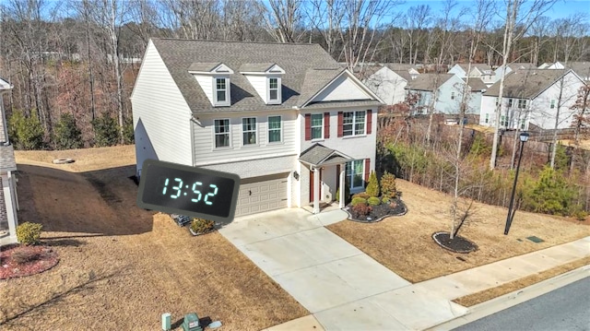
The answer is 13:52
